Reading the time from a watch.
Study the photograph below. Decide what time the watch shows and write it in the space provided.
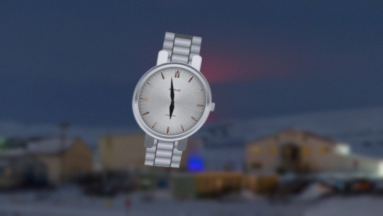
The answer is 5:58
